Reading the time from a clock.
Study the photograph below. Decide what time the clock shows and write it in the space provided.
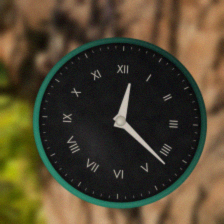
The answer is 12:22
